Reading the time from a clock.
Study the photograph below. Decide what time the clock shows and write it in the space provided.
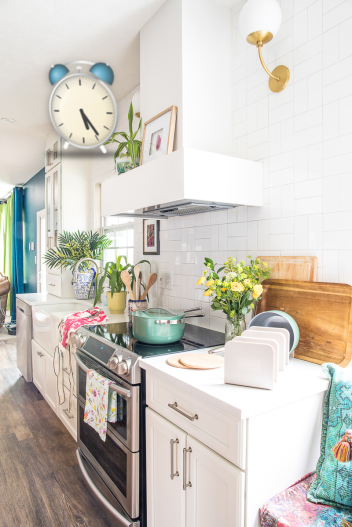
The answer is 5:24
